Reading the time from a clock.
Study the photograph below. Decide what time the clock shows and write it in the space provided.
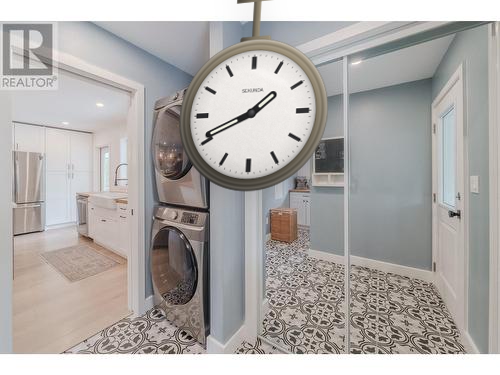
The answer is 1:41
